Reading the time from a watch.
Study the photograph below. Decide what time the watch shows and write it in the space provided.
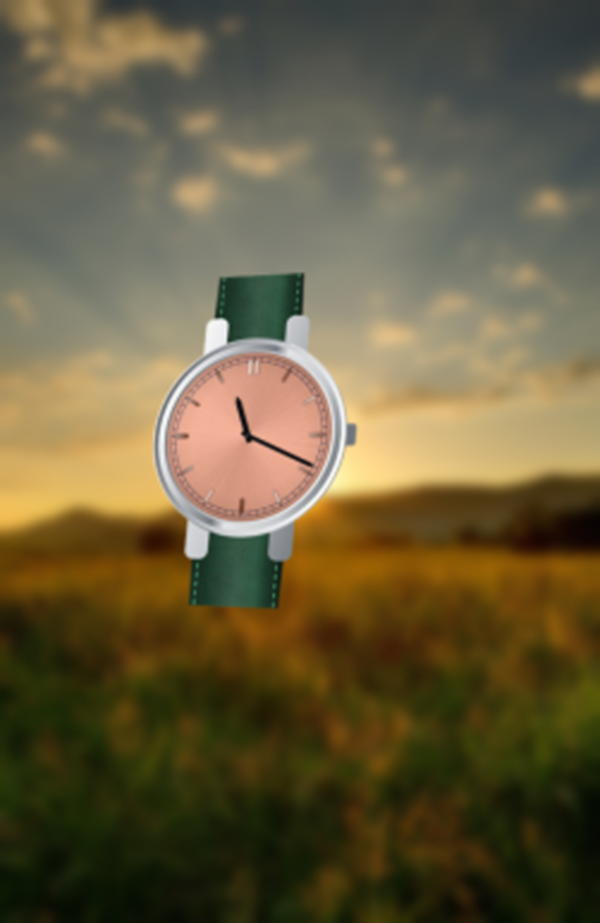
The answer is 11:19
